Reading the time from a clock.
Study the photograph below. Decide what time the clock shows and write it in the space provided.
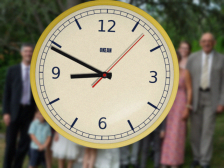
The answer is 8:49:07
